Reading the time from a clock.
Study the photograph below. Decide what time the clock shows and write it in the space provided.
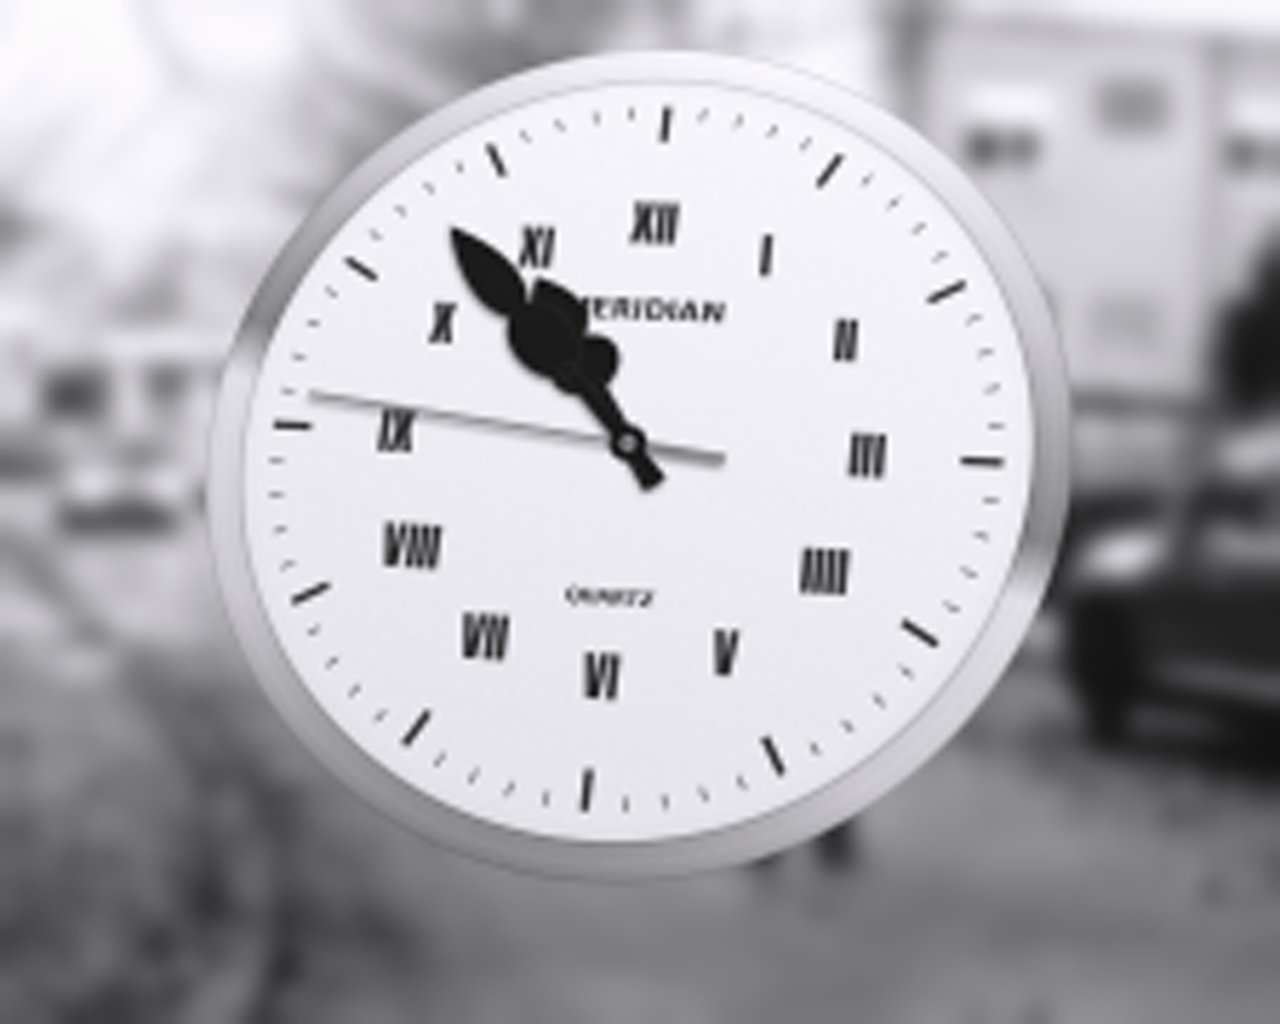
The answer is 10:52:46
